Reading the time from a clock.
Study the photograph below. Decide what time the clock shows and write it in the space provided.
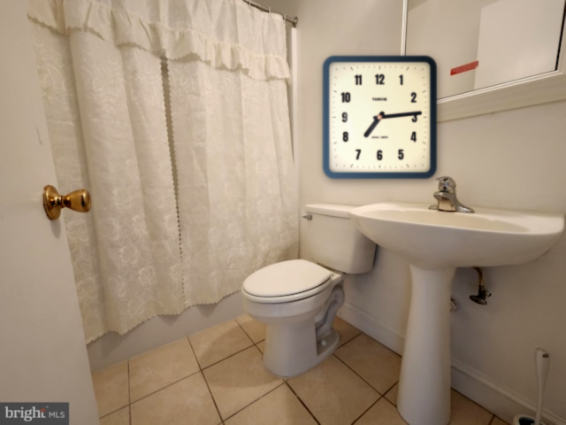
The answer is 7:14
